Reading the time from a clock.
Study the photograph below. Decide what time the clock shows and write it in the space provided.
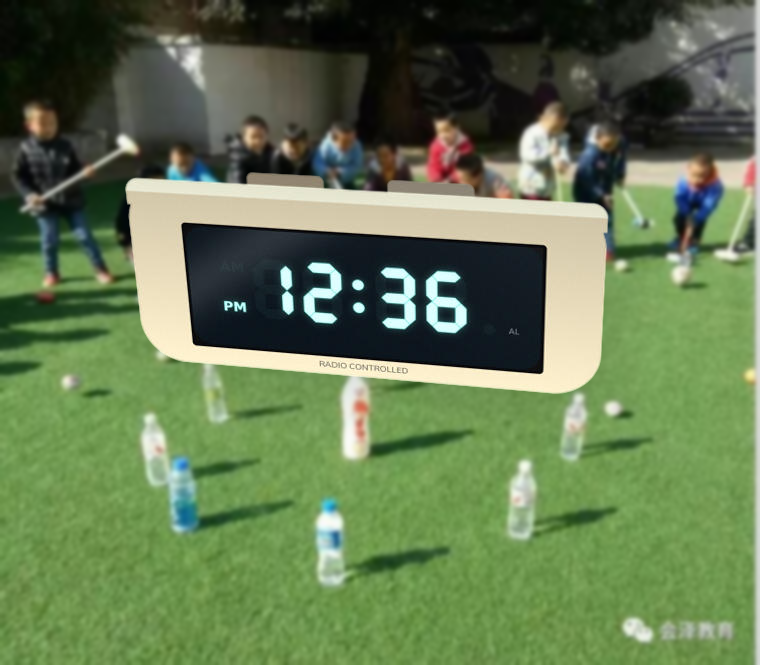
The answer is 12:36
